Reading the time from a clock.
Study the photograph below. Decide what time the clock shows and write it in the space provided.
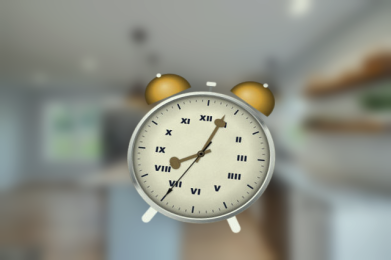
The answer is 8:03:35
